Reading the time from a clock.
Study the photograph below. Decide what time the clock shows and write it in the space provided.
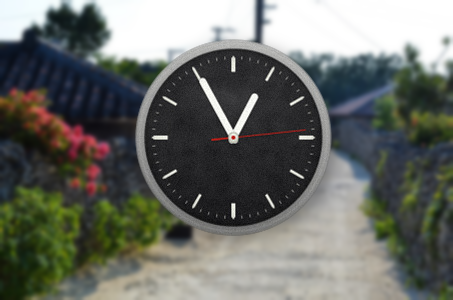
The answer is 12:55:14
